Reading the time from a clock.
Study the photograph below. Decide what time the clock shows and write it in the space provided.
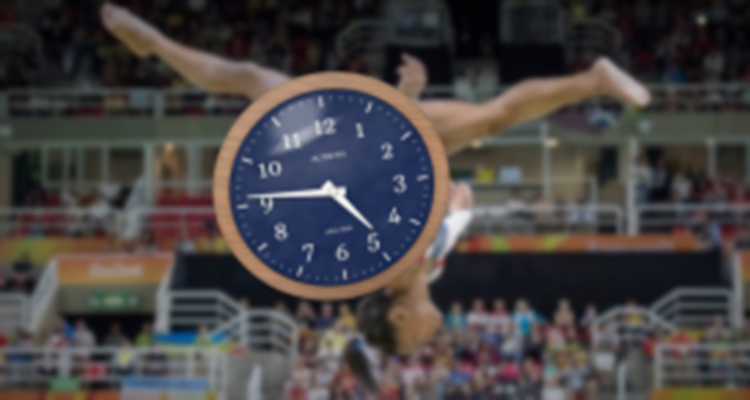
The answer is 4:46
